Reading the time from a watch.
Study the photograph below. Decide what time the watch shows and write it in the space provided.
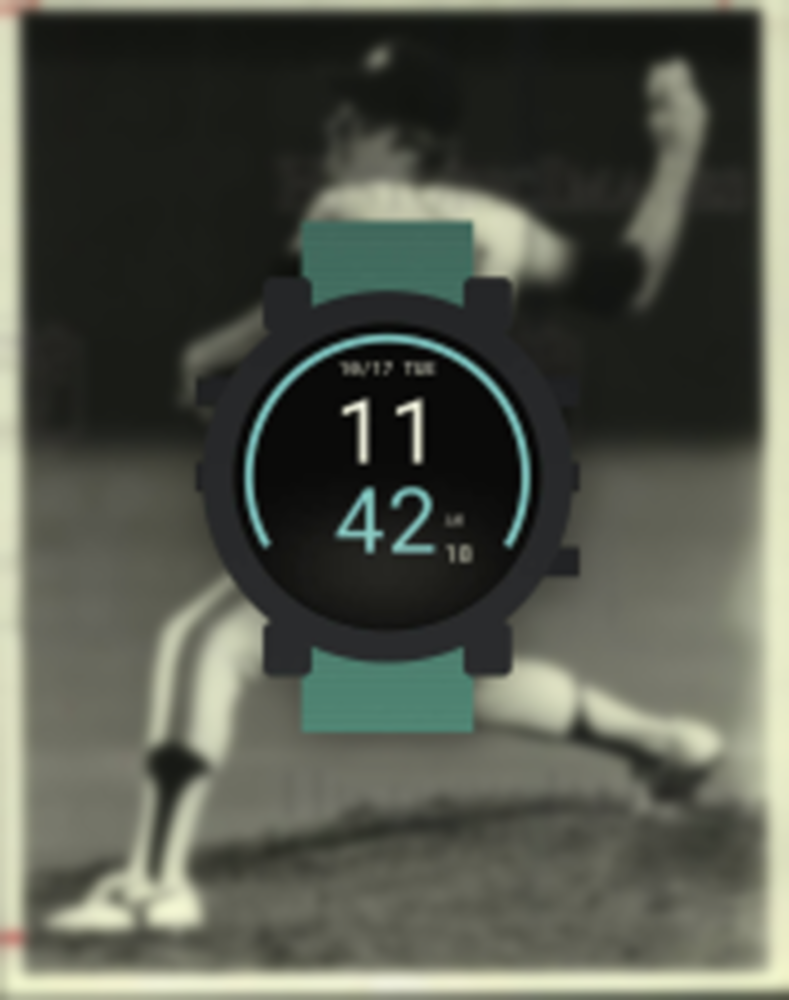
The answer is 11:42
